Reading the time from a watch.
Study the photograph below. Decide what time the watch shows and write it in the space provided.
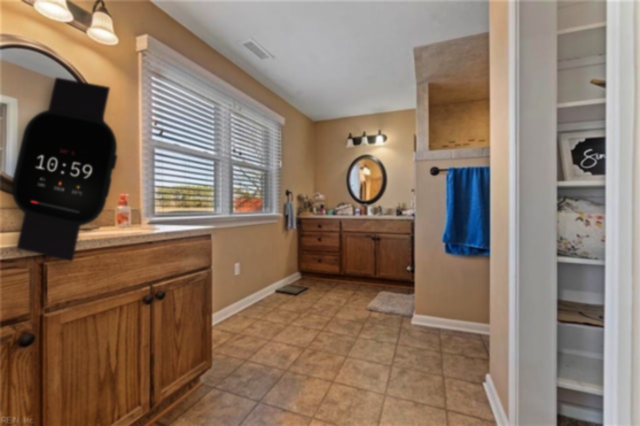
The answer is 10:59
